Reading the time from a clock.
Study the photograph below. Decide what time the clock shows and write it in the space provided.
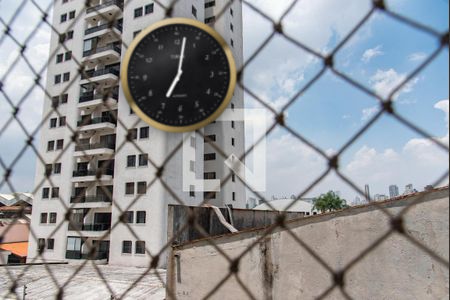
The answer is 7:02
